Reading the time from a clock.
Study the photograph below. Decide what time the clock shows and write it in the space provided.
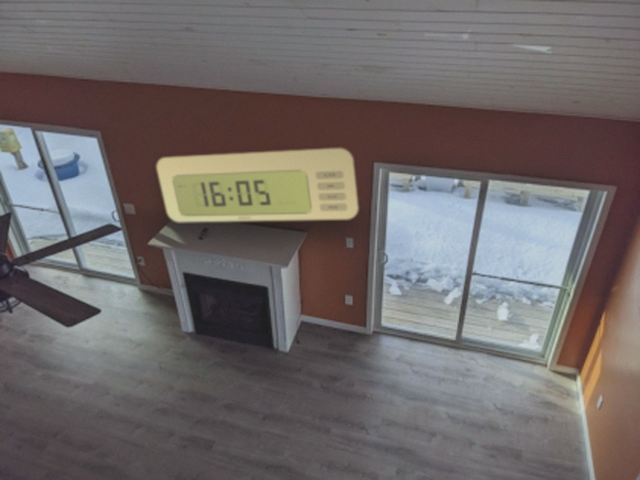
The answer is 16:05
